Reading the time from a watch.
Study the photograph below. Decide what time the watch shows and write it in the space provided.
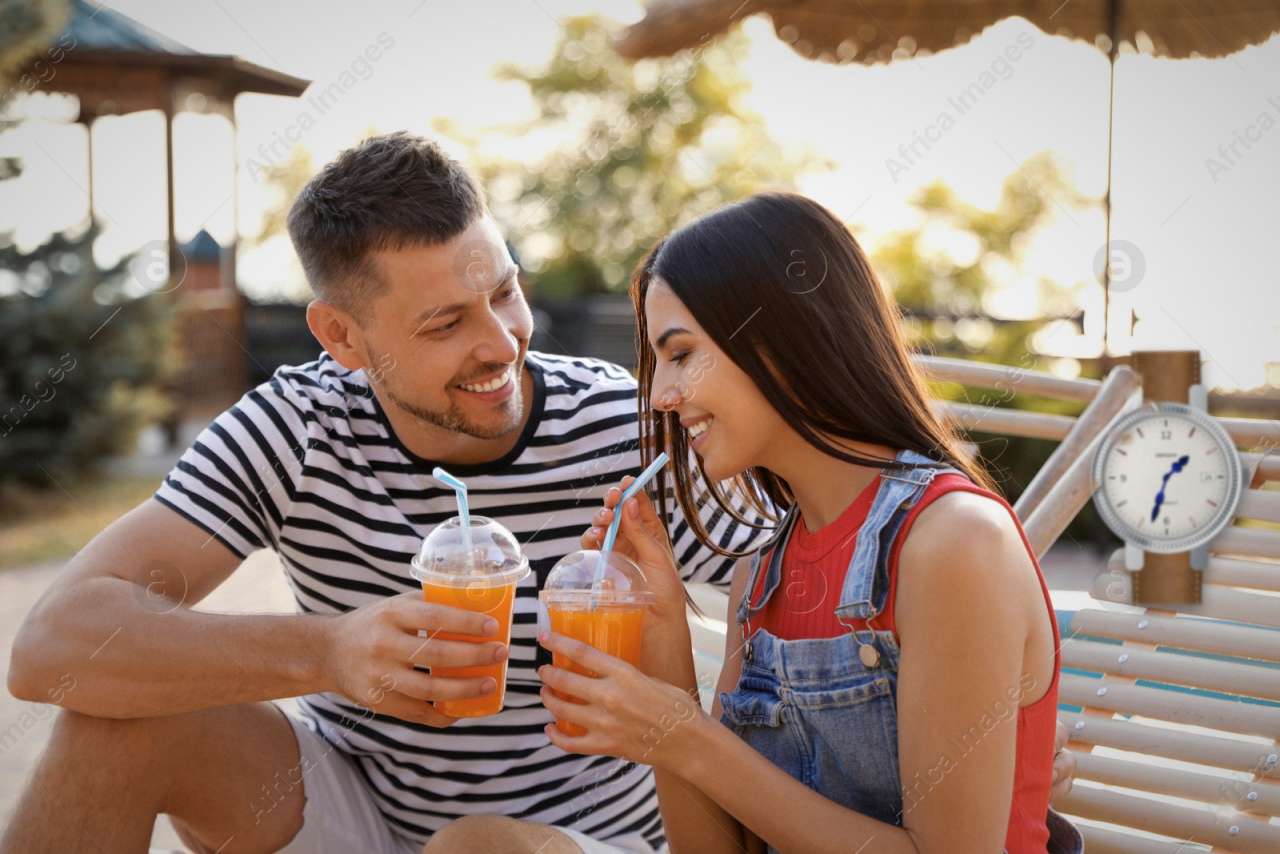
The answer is 1:33
